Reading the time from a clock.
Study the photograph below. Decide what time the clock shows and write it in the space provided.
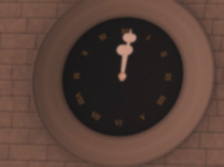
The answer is 12:01
